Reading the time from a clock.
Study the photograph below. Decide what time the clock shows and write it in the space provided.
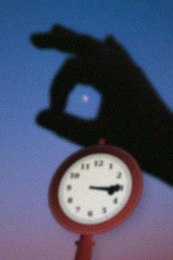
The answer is 3:15
